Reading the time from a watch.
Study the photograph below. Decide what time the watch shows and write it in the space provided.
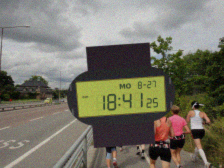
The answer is 18:41:25
